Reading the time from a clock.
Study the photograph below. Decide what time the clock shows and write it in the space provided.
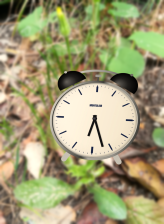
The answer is 6:27
